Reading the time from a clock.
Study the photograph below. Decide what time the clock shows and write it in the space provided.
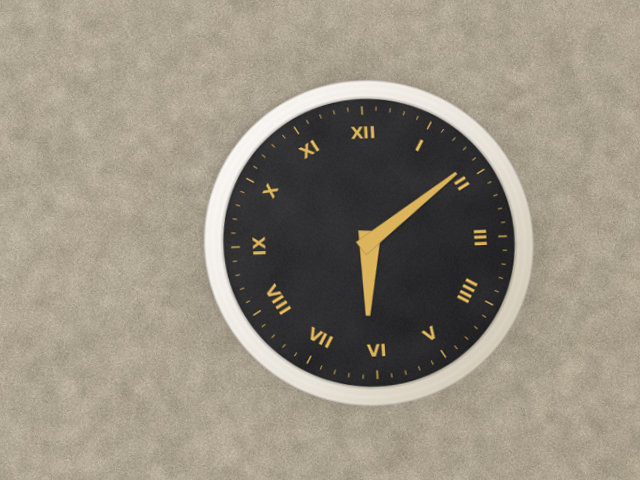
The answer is 6:09
